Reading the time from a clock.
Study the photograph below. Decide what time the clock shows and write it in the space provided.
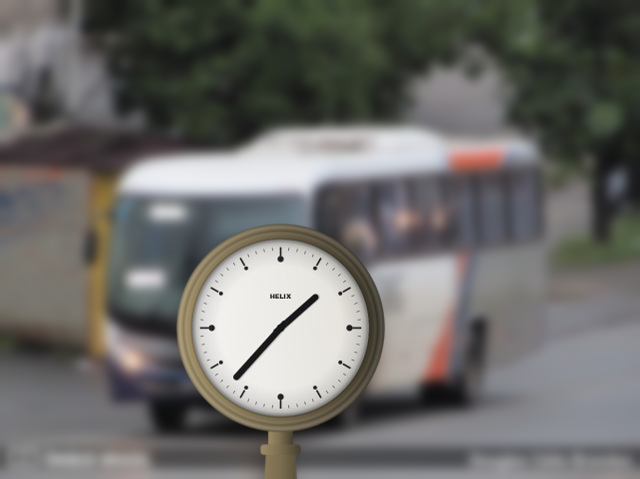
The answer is 1:37
